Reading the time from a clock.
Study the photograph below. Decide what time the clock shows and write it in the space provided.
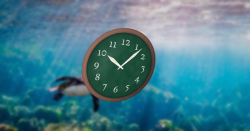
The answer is 10:07
